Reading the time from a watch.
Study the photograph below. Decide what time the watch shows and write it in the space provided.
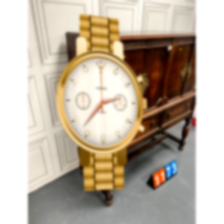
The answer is 2:37
